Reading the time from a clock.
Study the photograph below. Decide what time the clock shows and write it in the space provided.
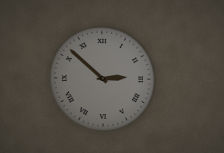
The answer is 2:52
